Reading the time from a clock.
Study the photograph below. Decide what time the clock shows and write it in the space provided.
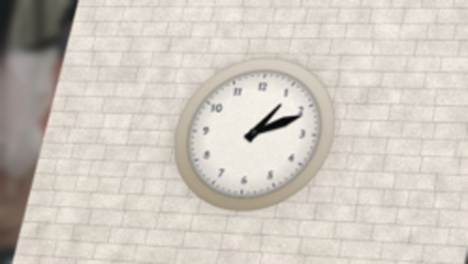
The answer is 1:11
